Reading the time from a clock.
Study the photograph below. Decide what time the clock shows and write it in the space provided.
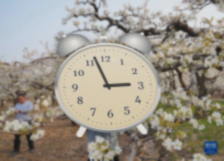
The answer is 2:57
